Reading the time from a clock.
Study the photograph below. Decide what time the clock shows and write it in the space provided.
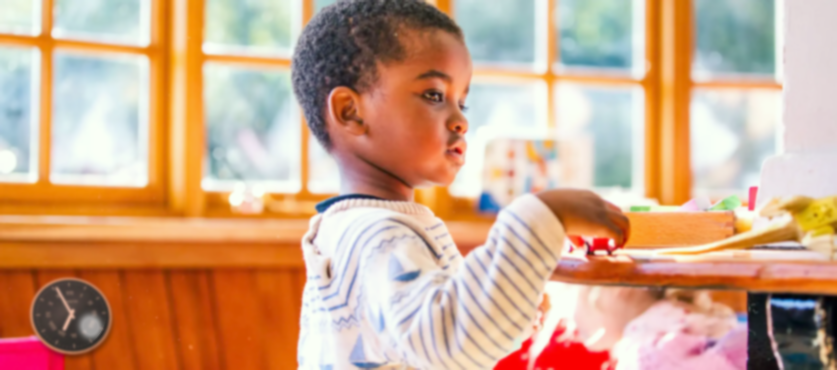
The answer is 6:56
